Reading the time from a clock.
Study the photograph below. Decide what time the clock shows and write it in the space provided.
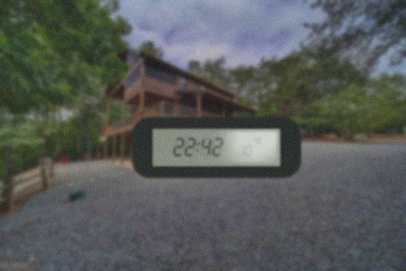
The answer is 22:42
